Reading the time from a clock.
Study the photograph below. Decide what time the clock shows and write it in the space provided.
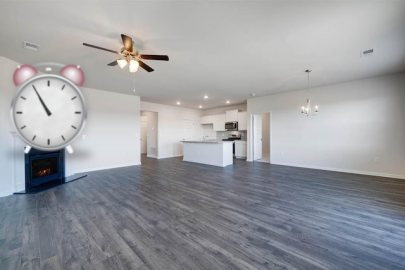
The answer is 10:55
